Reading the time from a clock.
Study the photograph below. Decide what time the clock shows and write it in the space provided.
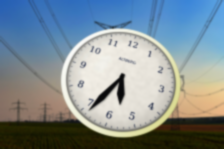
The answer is 5:34
